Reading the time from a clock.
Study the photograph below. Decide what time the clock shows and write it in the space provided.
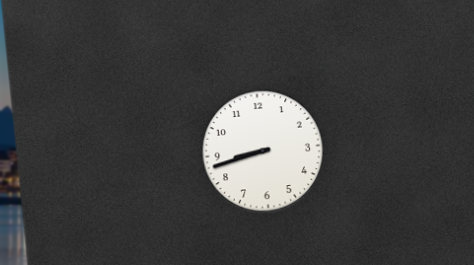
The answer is 8:43
